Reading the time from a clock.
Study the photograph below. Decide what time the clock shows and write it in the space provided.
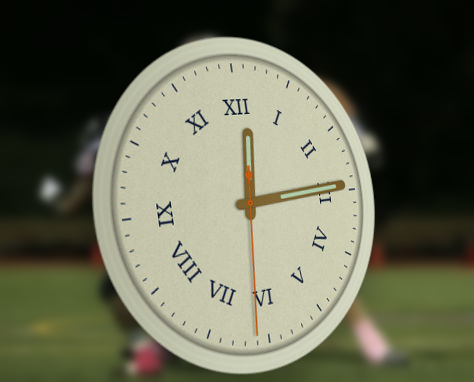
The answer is 12:14:31
